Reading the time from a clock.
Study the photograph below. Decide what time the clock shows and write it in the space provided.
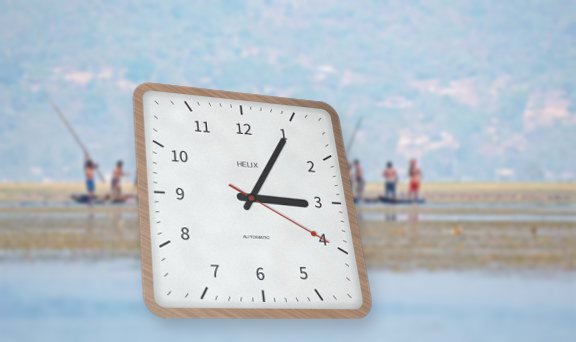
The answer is 3:05:20
